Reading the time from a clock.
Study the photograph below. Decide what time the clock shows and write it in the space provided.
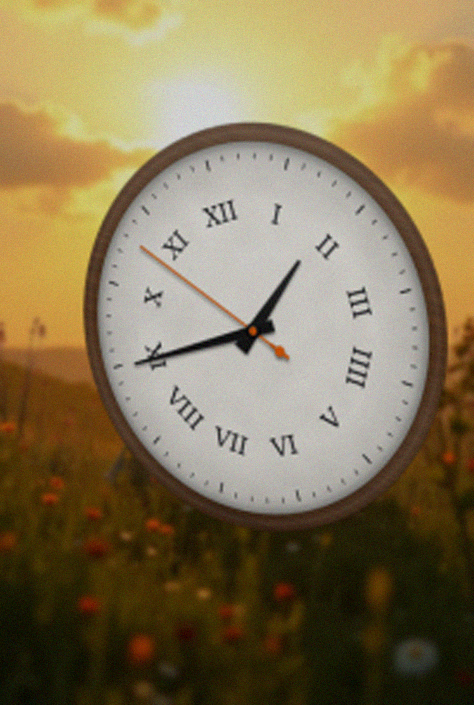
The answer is 1:44:53
